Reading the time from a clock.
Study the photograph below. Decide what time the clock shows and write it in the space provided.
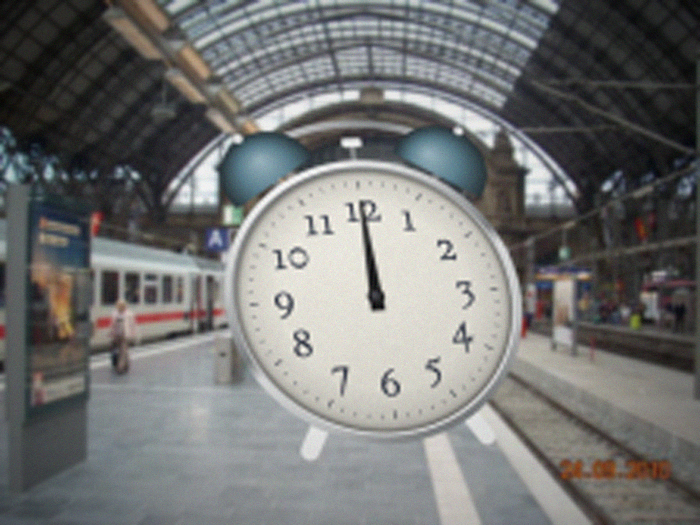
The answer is 12:00
